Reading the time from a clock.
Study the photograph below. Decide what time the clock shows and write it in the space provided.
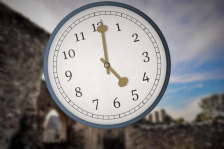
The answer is 5:01
